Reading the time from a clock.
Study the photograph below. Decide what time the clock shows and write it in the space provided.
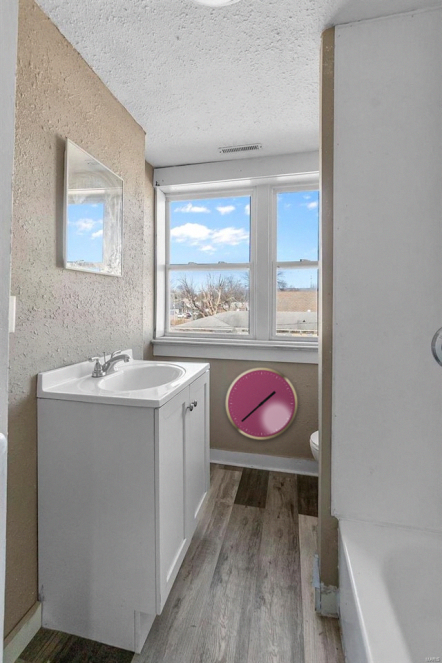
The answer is 1:38
